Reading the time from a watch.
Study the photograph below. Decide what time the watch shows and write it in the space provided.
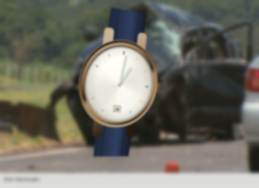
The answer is 1:01
